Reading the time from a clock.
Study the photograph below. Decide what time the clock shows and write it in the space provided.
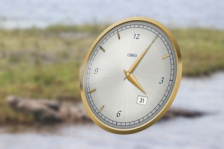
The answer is 4:05
